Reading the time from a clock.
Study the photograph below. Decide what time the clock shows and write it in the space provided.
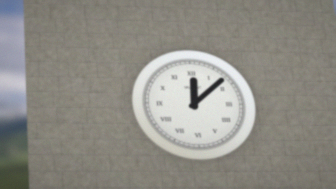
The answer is 12:08
